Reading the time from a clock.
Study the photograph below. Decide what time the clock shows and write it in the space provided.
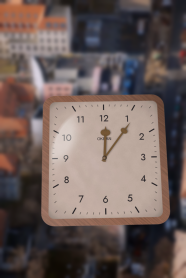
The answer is 12:06
